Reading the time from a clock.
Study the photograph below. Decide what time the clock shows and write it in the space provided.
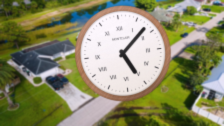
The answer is 5:08
